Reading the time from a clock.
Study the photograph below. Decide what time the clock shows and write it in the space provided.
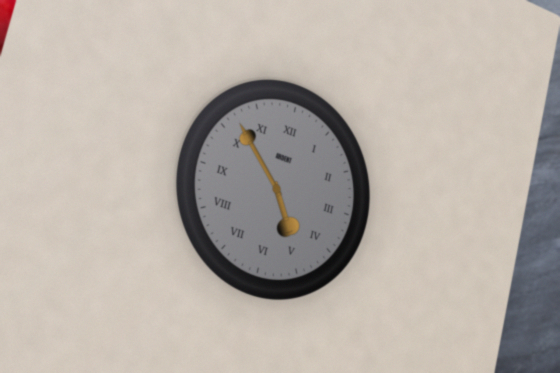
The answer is 4:52
